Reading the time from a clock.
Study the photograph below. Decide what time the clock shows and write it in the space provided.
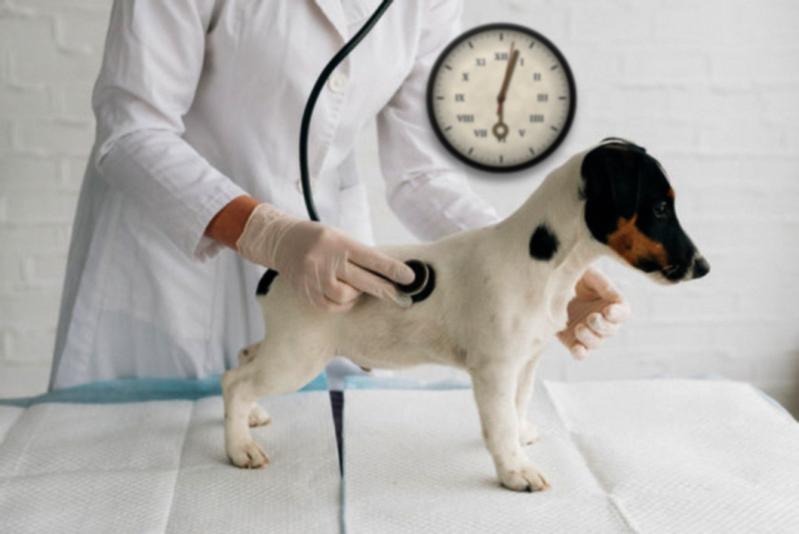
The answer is 6:03:02
